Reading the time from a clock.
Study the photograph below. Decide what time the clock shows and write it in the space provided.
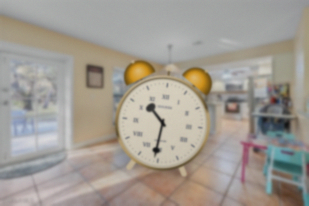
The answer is 10:31
